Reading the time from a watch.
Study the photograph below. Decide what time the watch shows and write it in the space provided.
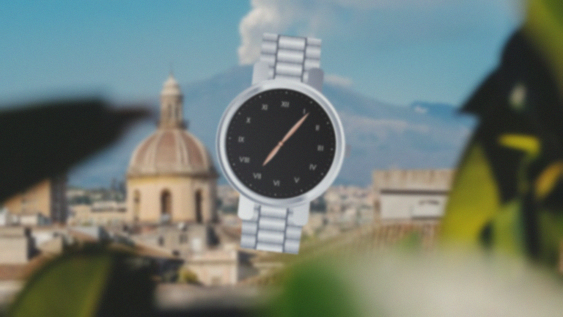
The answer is 7:06
